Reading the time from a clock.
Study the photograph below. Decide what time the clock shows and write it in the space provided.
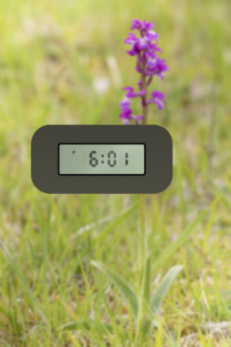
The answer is 6:01
